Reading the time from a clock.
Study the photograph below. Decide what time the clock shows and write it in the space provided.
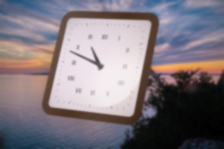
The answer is 10:48
